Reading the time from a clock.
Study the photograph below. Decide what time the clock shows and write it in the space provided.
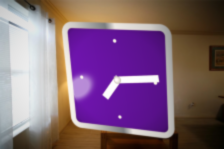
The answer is 7:14
